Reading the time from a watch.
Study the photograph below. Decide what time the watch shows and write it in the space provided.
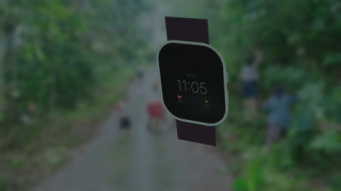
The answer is 11:05
